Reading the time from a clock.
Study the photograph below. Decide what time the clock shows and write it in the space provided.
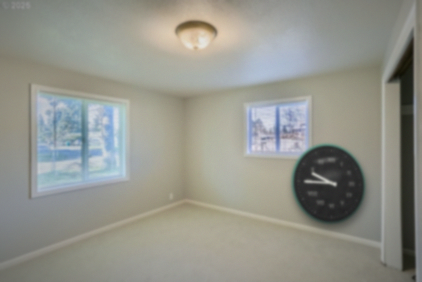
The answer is 9:45
